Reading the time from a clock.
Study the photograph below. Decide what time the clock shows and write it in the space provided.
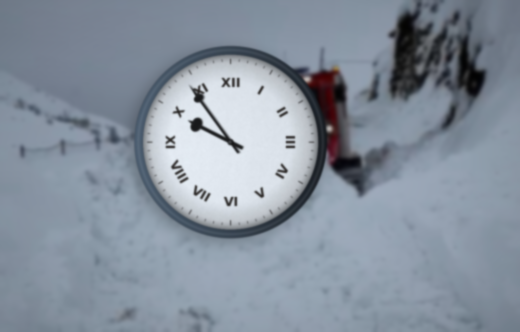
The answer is 9:54
